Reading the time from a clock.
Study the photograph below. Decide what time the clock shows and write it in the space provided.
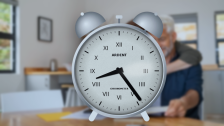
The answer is 8:24
